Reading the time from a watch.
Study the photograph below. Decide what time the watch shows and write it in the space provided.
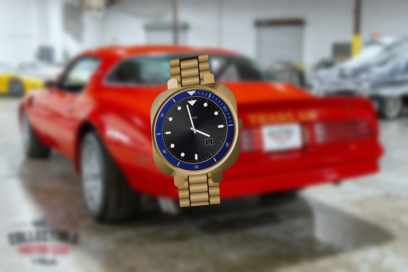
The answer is 3:58
